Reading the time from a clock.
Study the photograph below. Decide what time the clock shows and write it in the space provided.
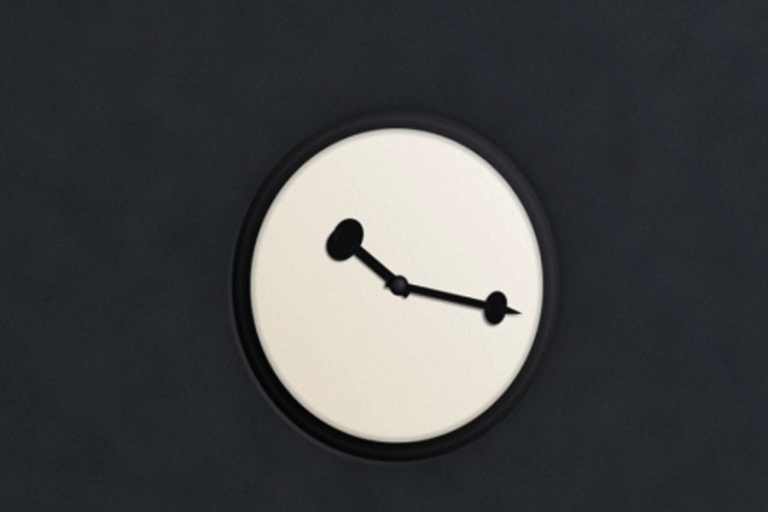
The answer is 10:17
